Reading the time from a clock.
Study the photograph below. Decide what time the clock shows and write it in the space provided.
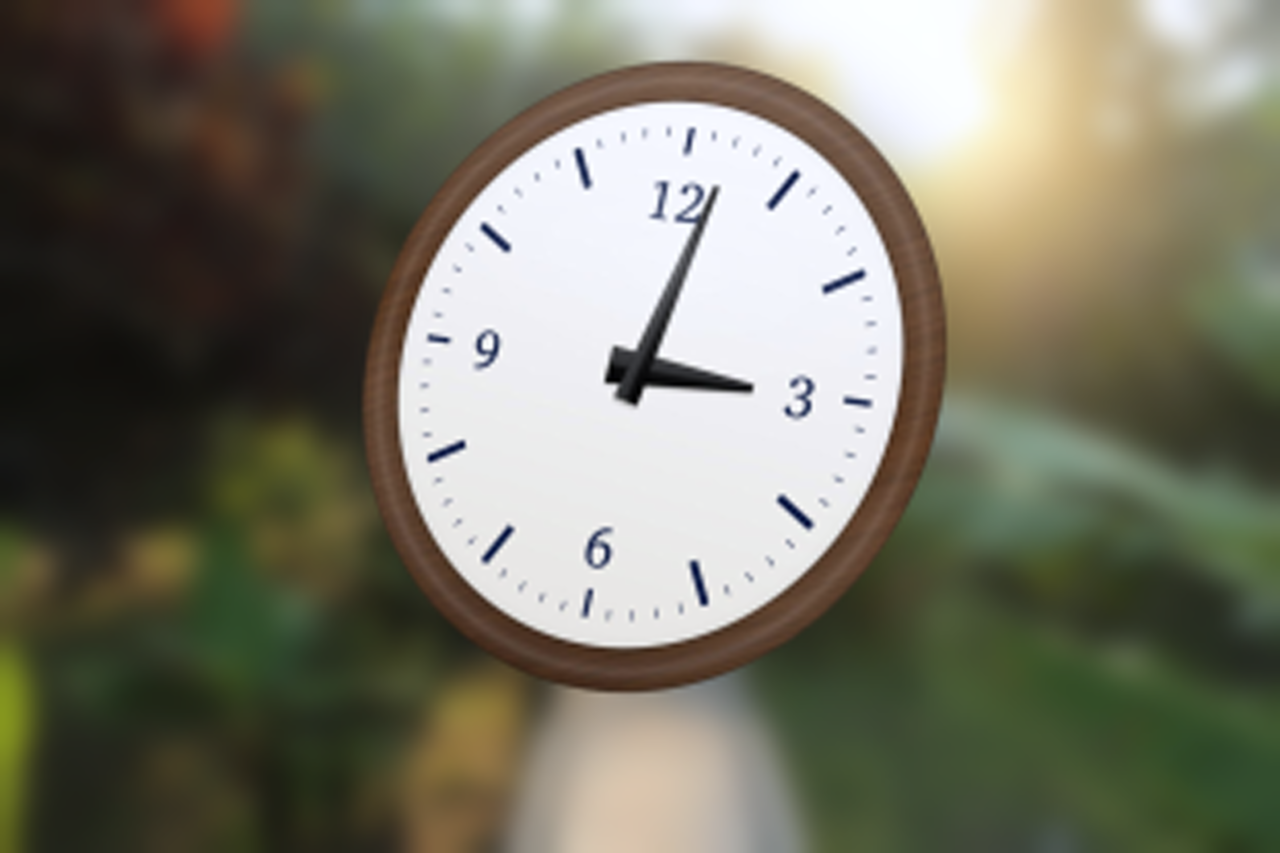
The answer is 3:02
